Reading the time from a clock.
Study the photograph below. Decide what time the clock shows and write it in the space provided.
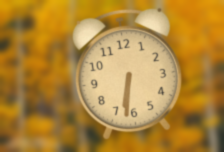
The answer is 6:32
